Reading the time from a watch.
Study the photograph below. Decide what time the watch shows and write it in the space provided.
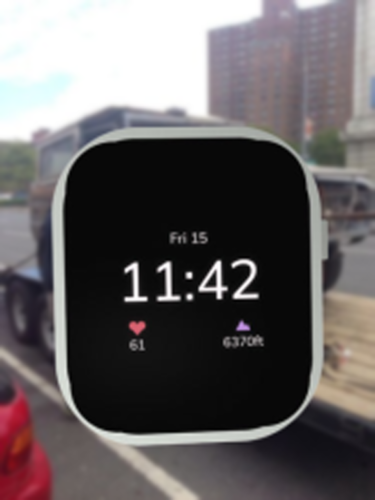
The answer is 11:42
